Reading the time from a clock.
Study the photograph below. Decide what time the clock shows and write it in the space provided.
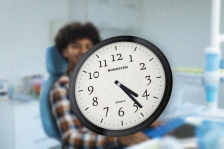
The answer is 4:24
